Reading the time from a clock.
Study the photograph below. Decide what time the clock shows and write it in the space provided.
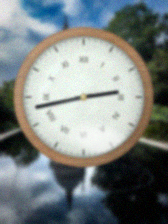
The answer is 2:43
